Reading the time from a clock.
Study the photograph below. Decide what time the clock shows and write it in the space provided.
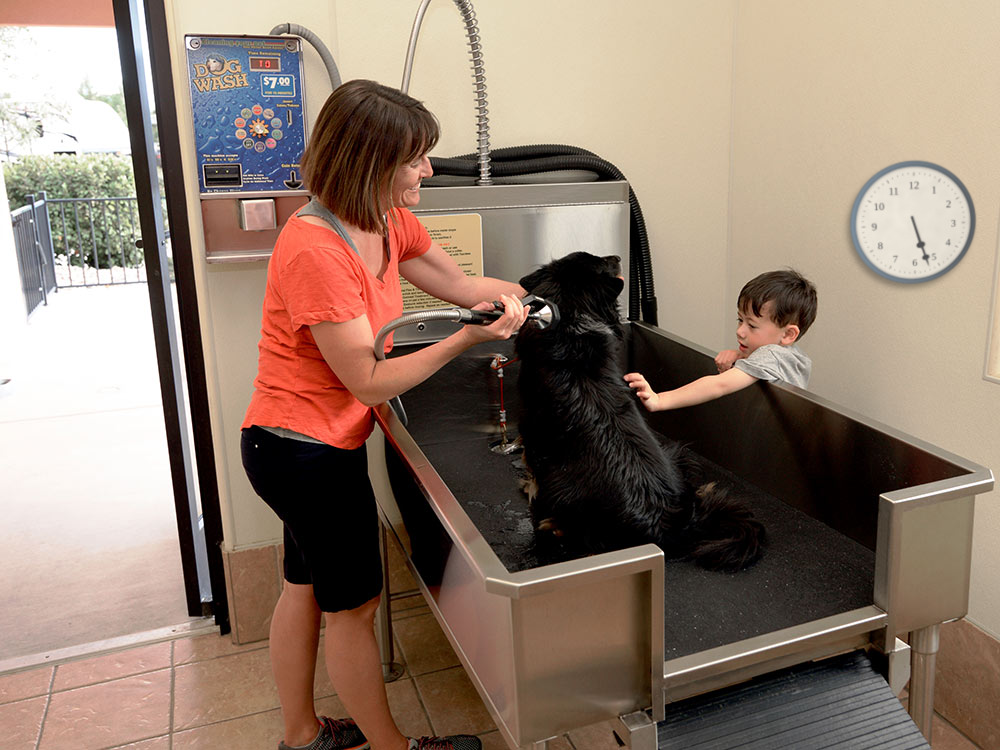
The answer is 5:27
